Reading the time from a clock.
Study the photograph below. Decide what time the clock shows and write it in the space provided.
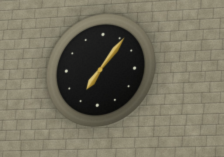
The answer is 7:06
